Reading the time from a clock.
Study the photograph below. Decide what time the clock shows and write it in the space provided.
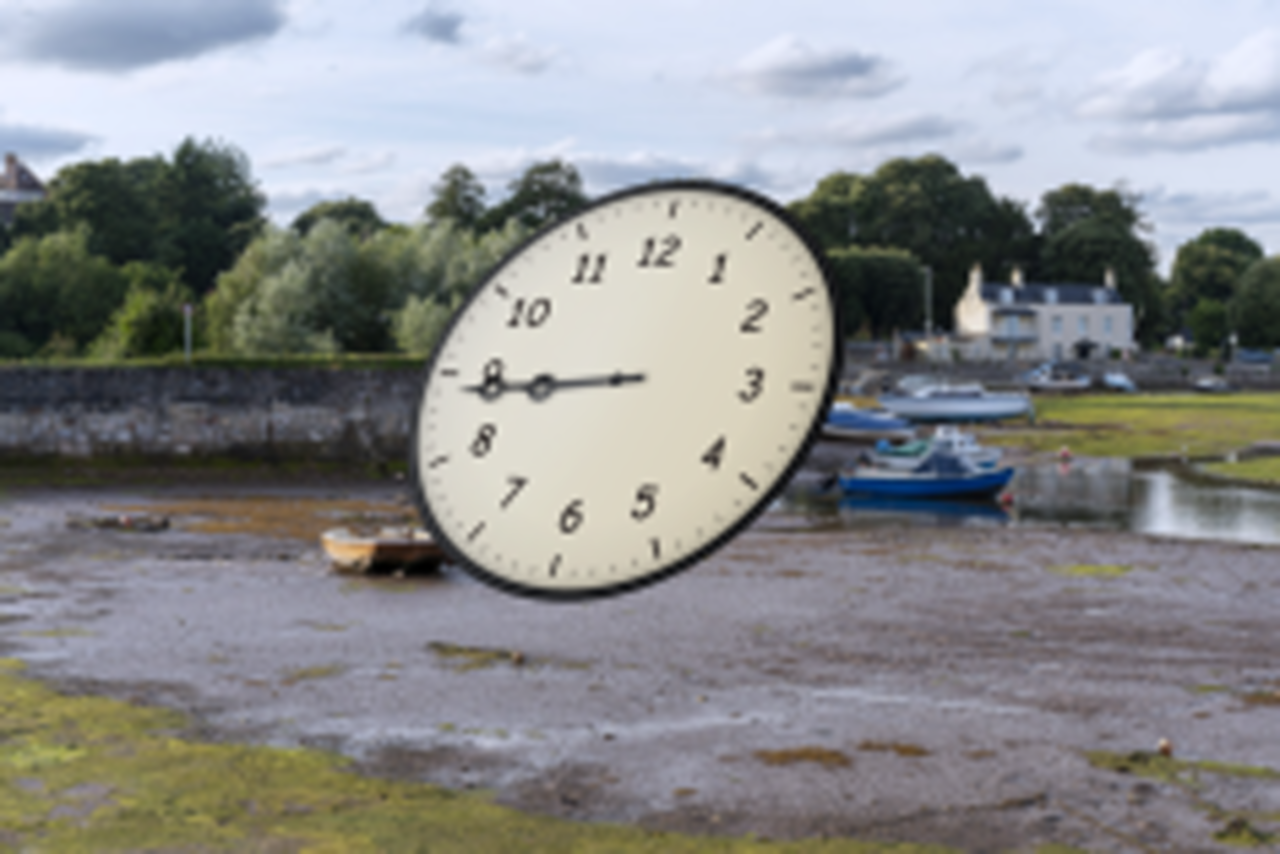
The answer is 8:44
